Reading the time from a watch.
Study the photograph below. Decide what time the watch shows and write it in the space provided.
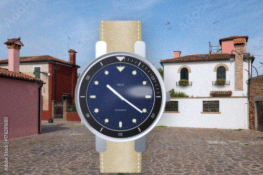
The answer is 10:21
